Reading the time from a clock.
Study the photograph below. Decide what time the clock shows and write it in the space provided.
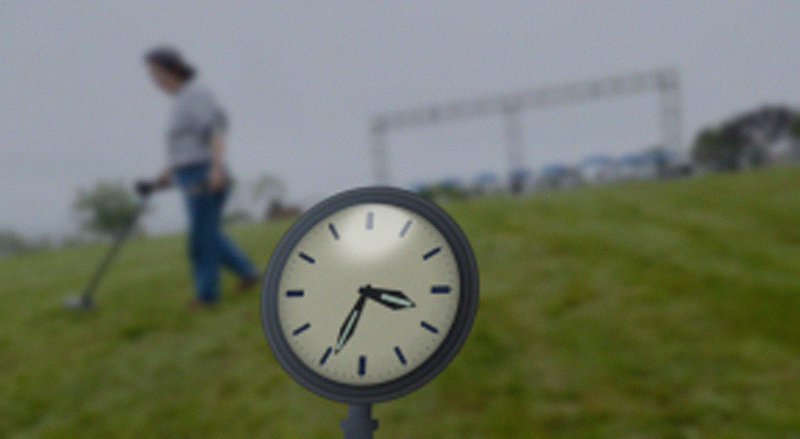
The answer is 3:34
